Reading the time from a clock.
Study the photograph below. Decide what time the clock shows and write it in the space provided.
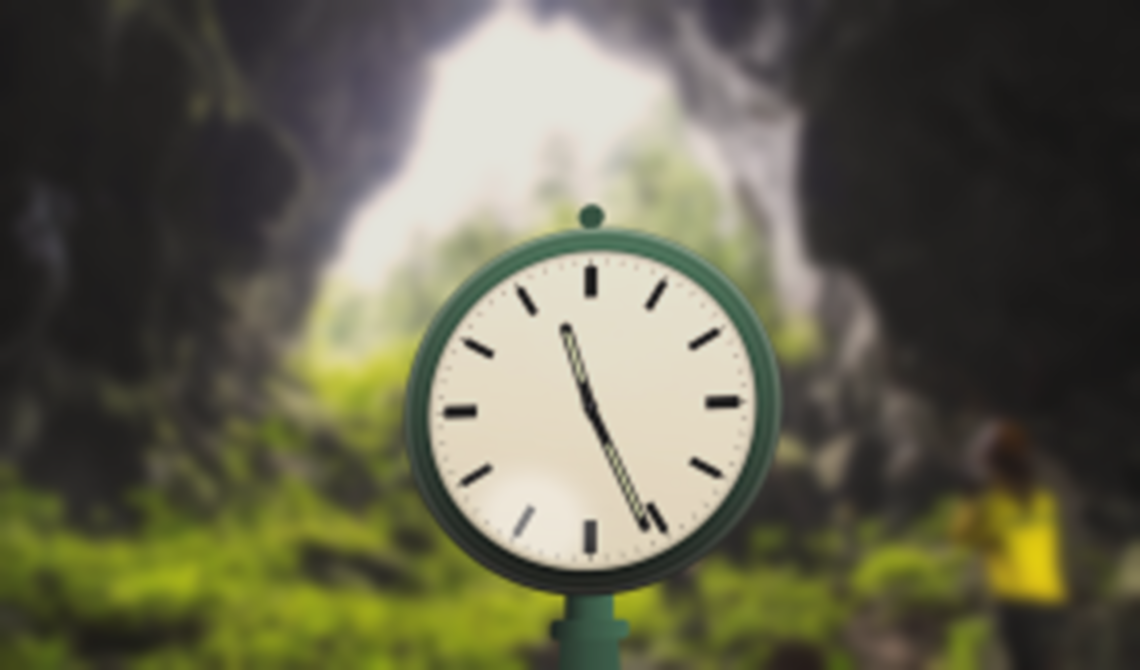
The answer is 11:26
